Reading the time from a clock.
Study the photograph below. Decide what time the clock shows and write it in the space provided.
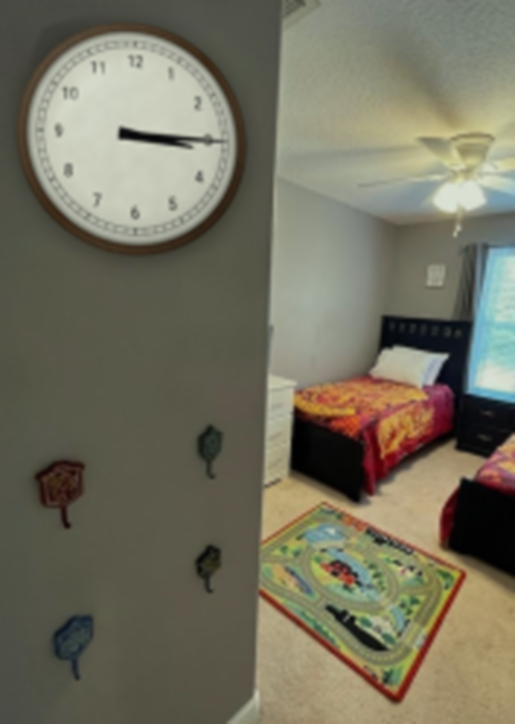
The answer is 3:15
